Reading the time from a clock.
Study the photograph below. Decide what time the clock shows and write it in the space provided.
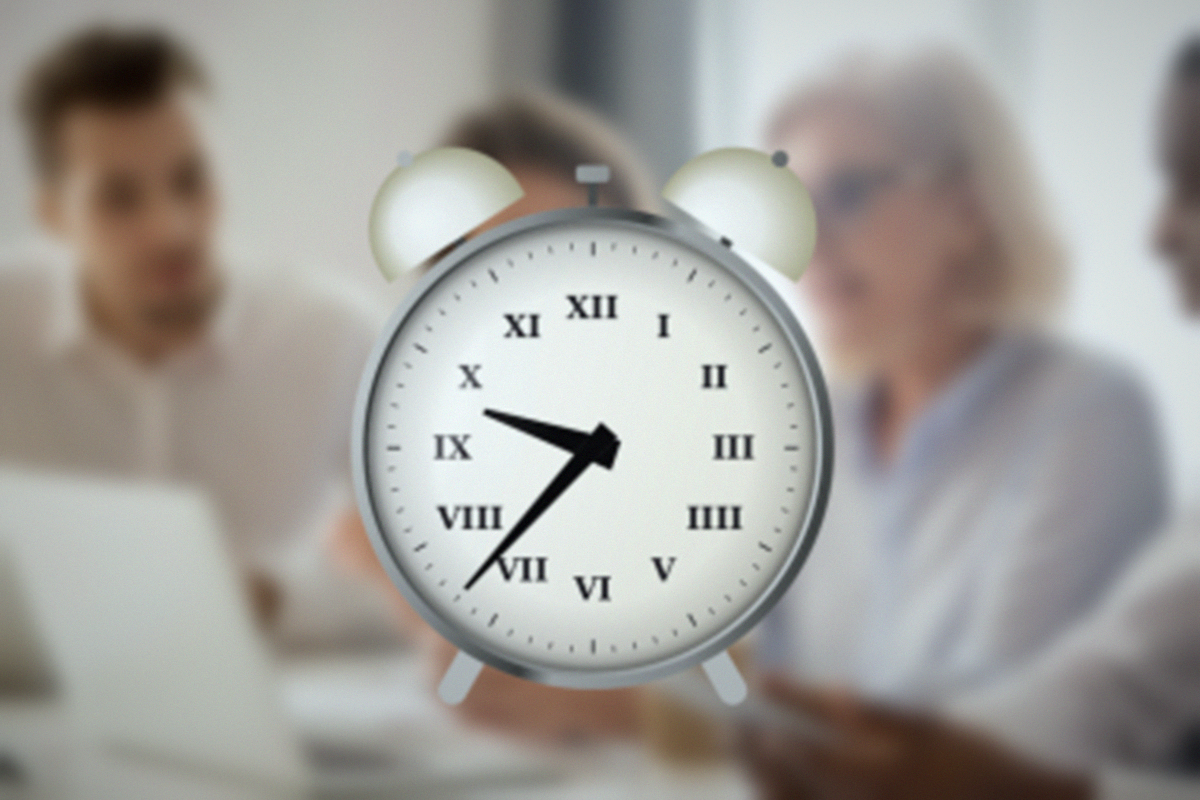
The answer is 9:37
